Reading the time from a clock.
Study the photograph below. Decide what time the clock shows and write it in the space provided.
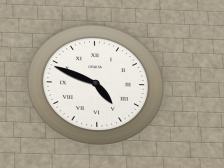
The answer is 4:49
